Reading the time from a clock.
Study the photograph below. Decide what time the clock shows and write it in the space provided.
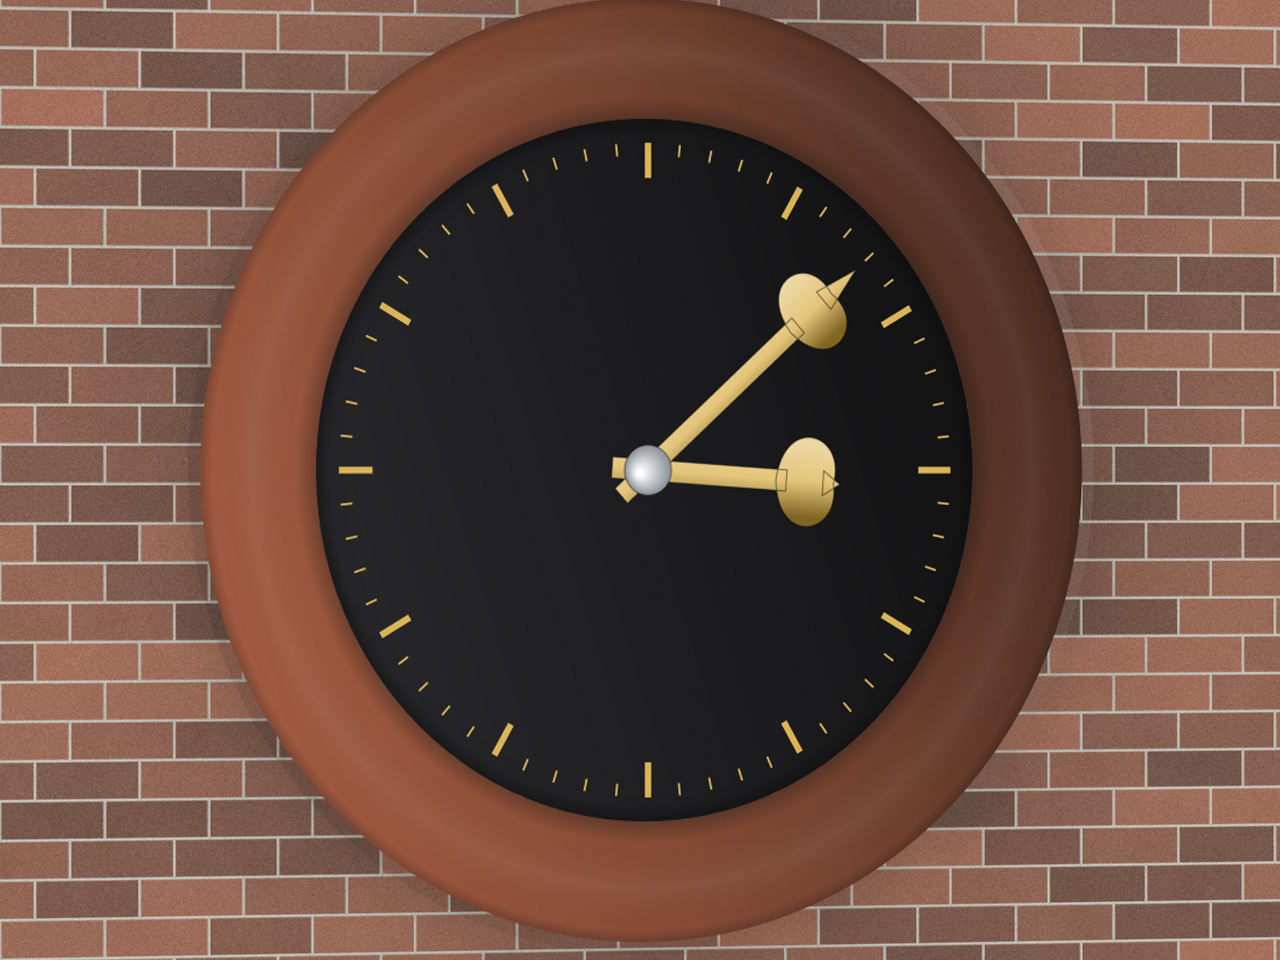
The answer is 3:08
